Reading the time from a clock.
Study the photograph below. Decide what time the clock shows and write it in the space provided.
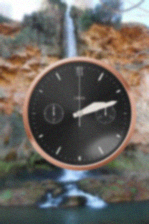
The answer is 2:12
